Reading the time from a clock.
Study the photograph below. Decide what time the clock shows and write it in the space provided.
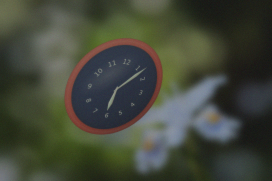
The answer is 6:07
